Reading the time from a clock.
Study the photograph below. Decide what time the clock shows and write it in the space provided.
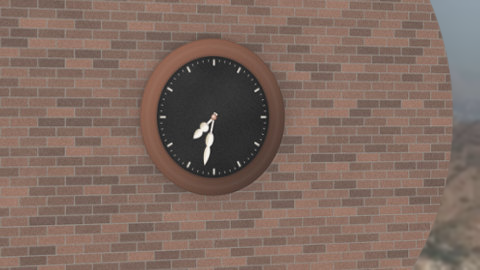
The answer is 7:32
